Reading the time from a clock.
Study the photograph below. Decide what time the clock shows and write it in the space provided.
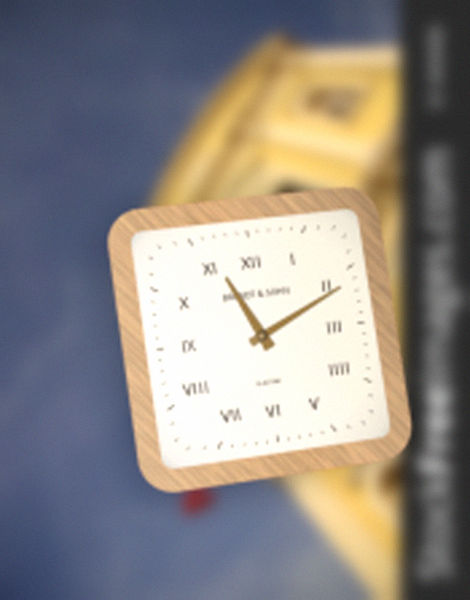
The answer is 11:11
